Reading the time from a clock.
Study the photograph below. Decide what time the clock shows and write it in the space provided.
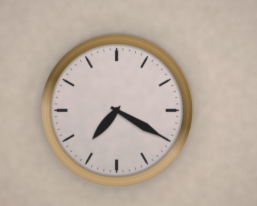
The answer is 7:20
